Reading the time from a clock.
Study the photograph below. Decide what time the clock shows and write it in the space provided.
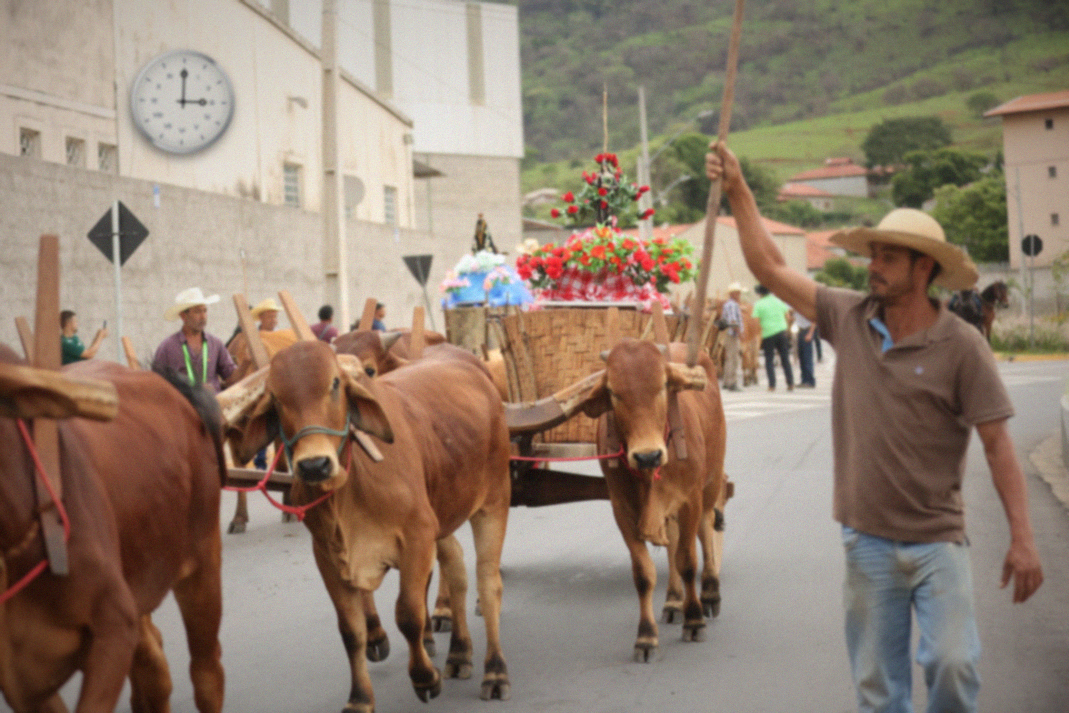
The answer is 3:00
